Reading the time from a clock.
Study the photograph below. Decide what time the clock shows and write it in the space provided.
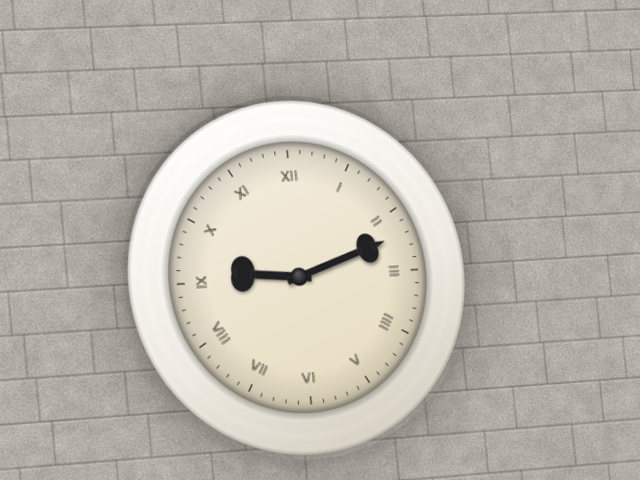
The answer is 9:12
